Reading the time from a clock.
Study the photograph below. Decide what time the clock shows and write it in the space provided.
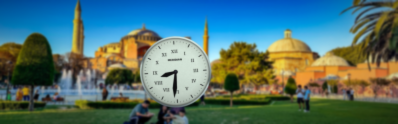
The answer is 8:31
